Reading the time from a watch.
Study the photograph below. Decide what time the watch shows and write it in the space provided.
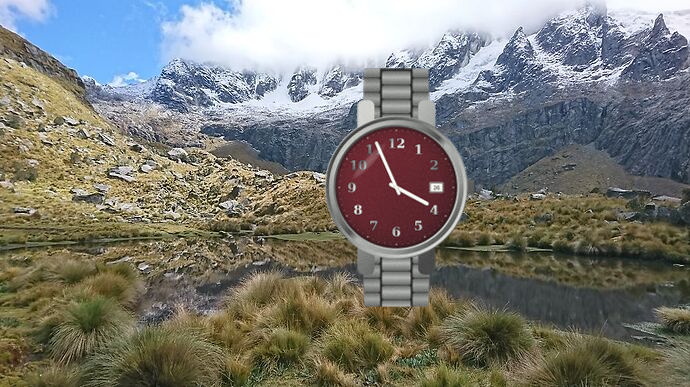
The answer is 3:56
